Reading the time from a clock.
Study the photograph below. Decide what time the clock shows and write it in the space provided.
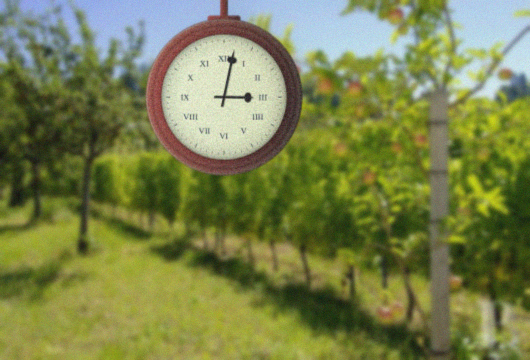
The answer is 3:02
